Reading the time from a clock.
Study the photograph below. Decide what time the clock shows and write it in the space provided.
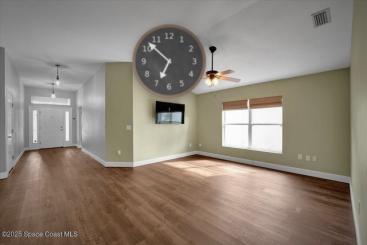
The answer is 6:52
